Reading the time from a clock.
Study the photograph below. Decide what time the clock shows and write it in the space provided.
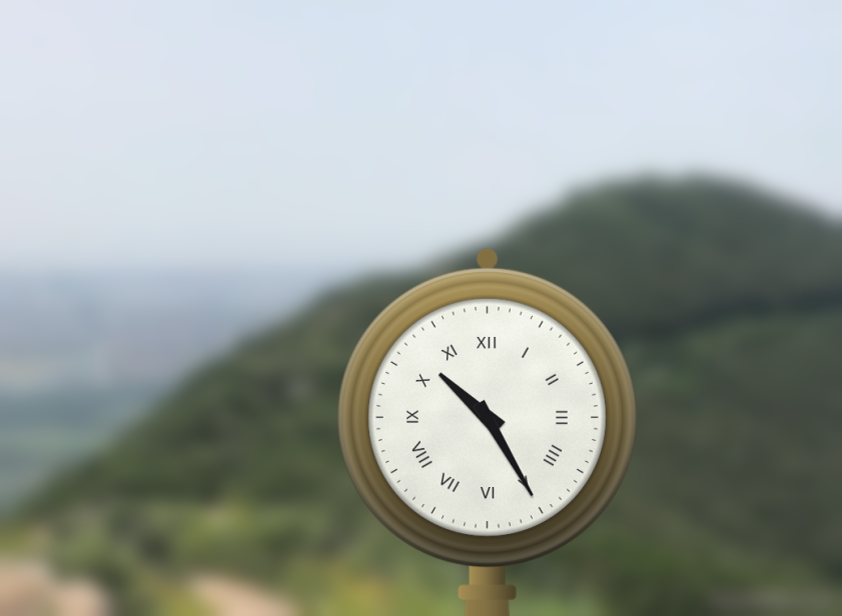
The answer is 10:25
